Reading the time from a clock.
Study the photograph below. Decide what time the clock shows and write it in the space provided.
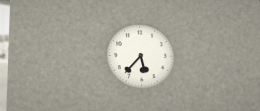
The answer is 5:37
